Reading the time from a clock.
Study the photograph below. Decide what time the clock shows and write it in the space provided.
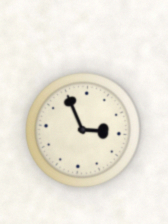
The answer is 2:55
